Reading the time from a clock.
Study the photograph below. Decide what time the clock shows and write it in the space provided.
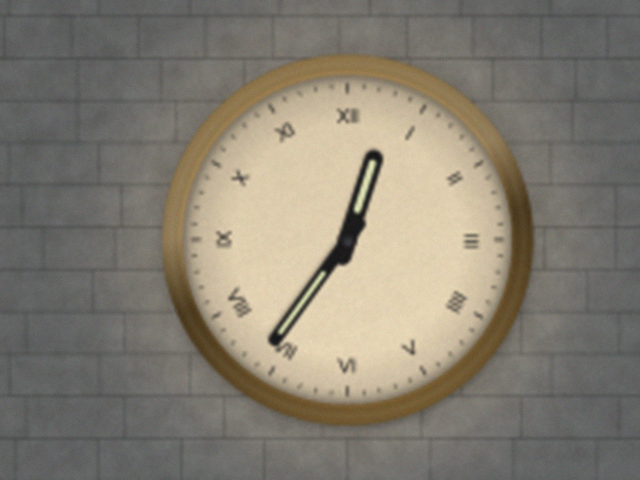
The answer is 12:36
